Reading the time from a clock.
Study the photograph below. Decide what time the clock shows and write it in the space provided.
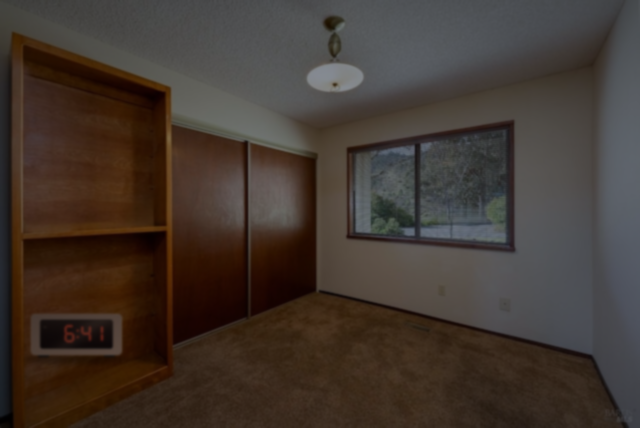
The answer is 6:41
